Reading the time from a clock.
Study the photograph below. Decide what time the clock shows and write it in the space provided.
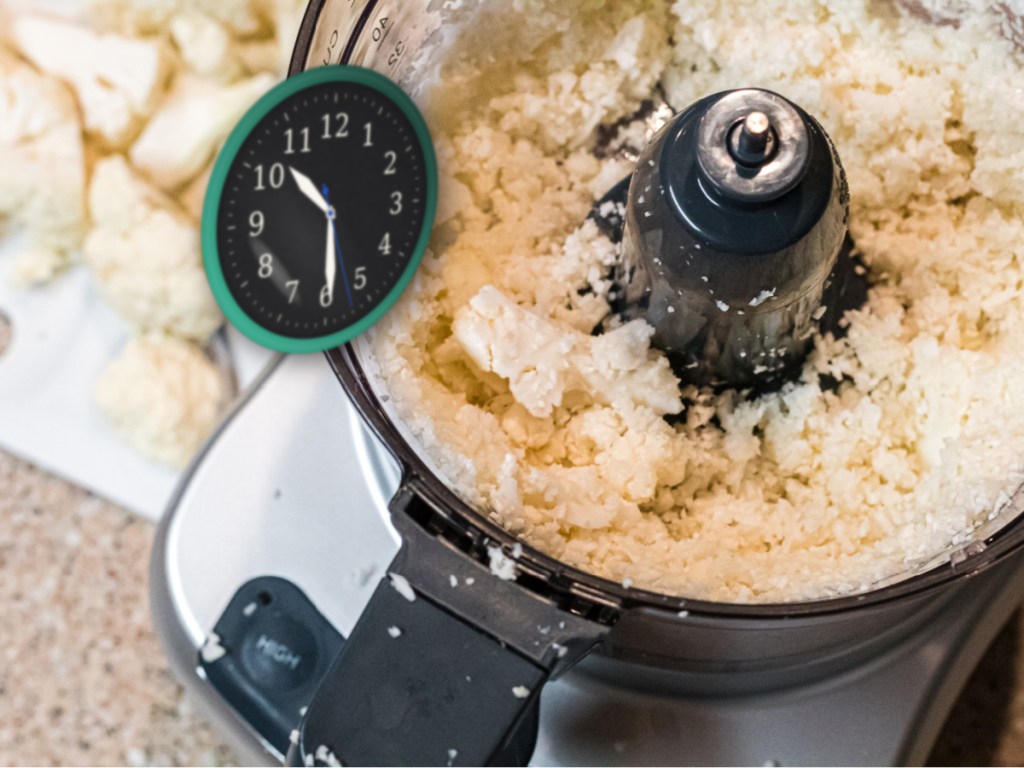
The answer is 10:29:27
